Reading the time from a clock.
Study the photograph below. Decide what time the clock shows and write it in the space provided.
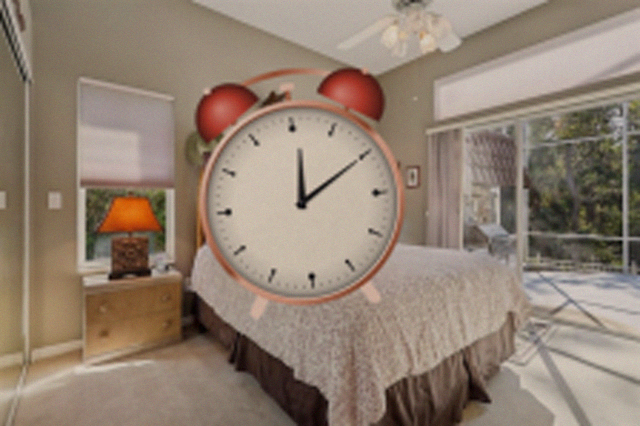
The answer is 12:10
